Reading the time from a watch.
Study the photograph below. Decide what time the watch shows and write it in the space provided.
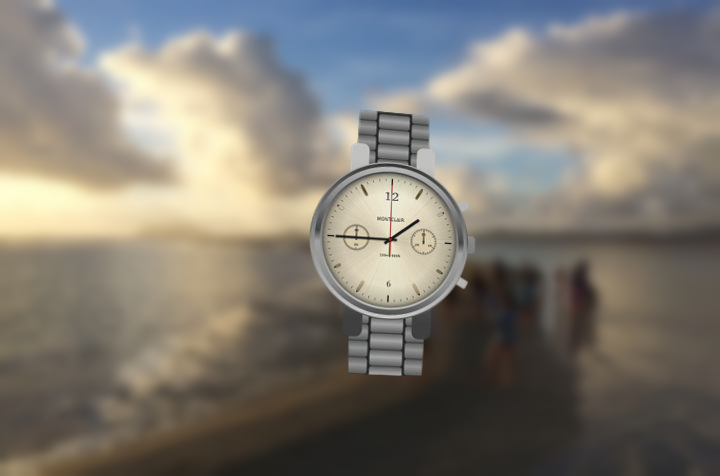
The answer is 1:45
